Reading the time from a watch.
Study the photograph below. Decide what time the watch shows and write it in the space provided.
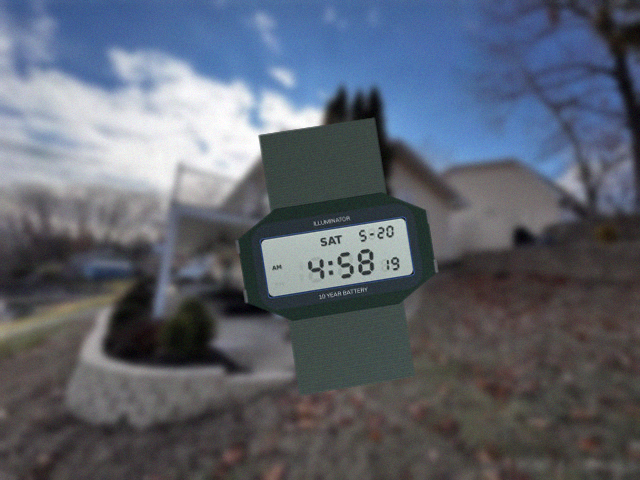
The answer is 4:58:19
